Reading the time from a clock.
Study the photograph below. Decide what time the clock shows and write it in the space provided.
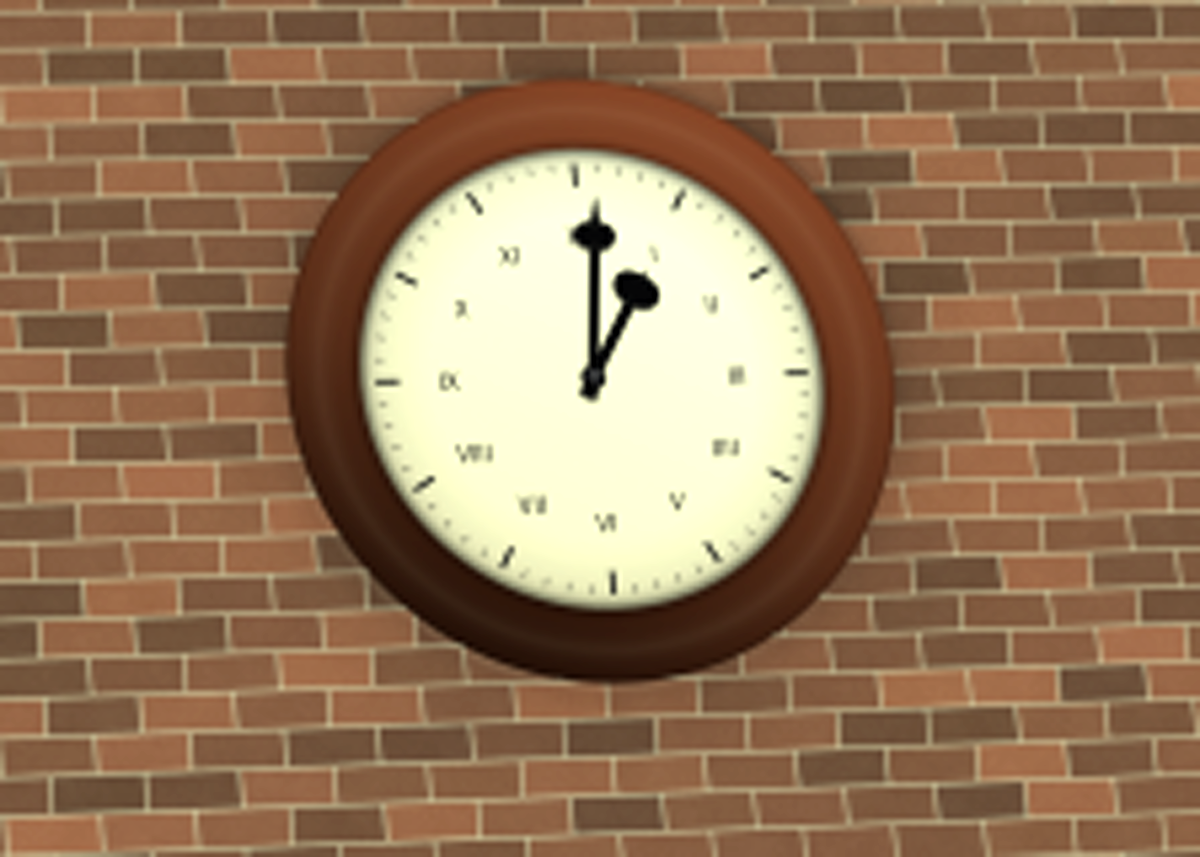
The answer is 1:01
